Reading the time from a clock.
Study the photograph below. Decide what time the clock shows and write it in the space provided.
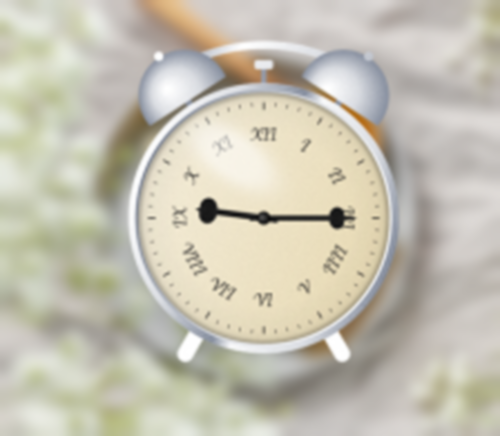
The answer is 9:15
